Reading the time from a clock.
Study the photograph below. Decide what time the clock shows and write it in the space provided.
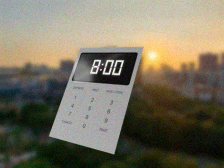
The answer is 8:00
